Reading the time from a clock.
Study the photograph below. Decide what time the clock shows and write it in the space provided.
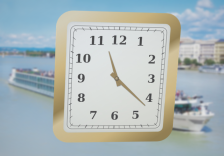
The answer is 11:22
